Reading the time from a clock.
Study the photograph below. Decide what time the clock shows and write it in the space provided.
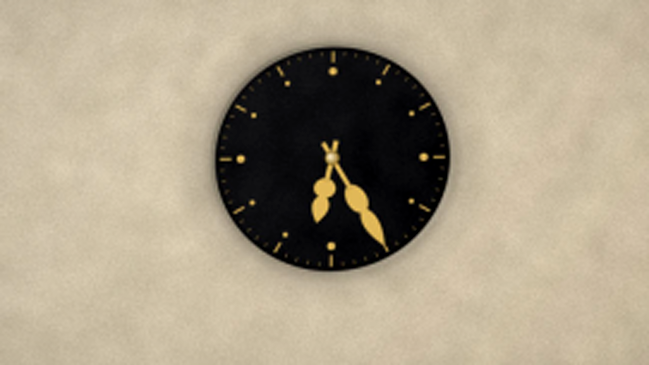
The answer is 6:25
